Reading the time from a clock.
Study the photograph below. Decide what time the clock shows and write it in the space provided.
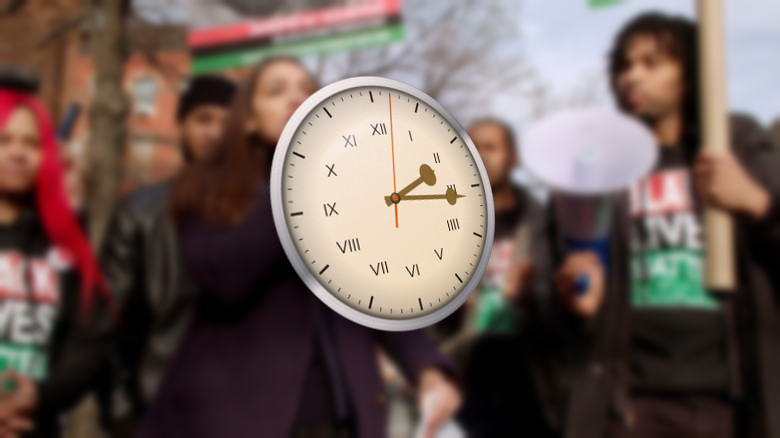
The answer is 2:16:02
